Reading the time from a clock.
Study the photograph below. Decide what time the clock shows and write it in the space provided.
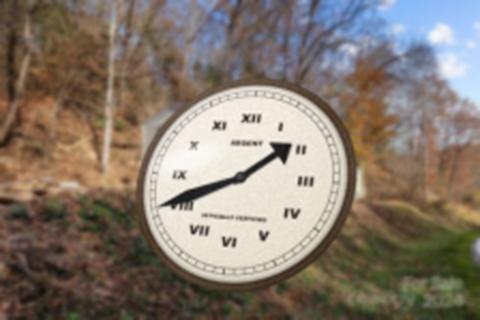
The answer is 1:41
